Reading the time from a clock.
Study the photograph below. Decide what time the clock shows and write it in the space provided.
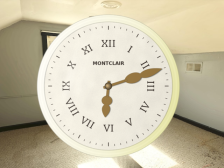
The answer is 6:12
